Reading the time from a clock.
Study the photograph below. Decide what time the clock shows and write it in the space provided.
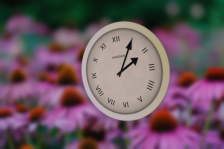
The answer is 2:05
